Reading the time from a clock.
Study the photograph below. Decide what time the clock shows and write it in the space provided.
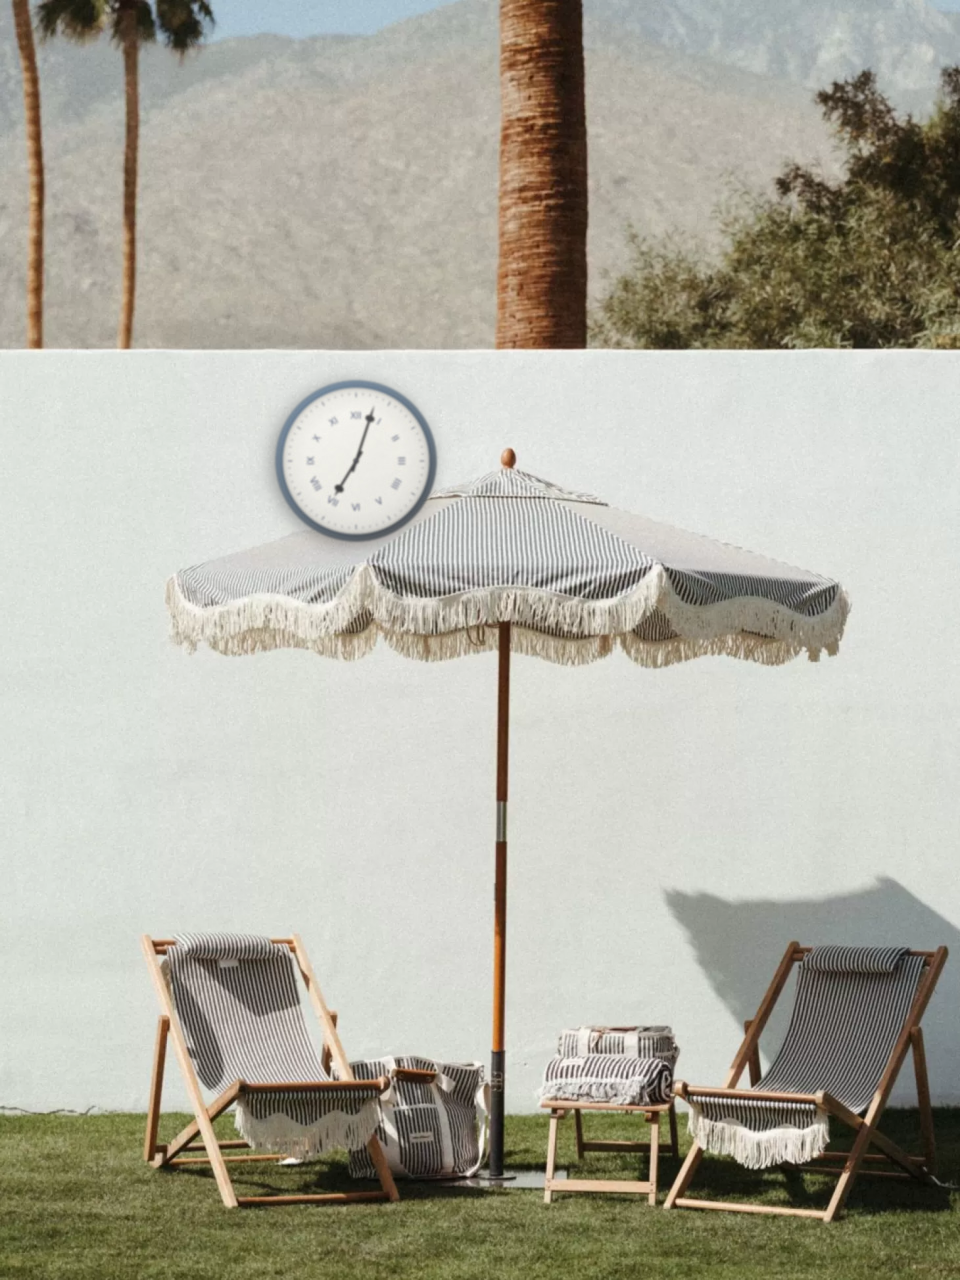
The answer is 7:03
